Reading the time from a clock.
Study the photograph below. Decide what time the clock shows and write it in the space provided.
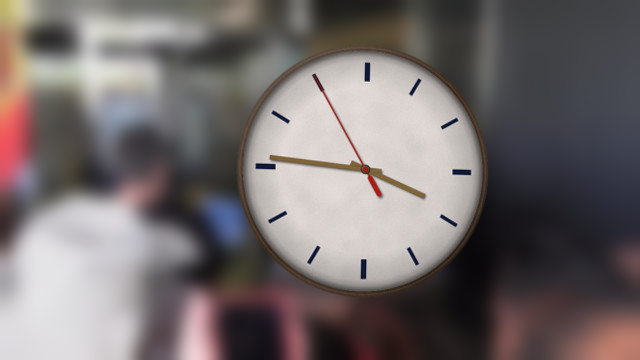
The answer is 3:45:55
